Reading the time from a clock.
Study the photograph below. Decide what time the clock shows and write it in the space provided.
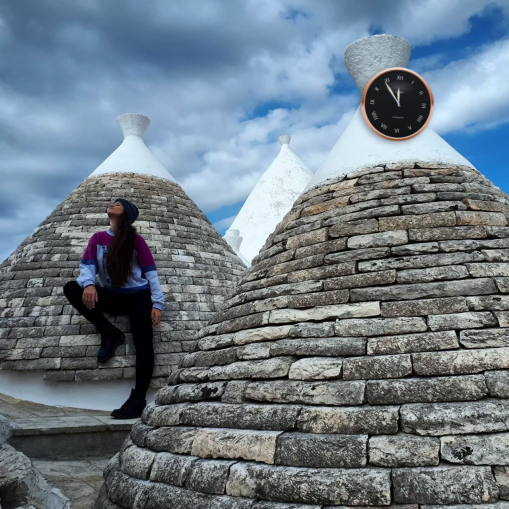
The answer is 11:54
